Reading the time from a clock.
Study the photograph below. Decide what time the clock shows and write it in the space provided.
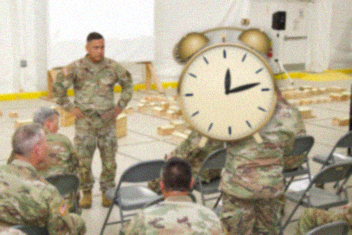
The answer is 12:13
